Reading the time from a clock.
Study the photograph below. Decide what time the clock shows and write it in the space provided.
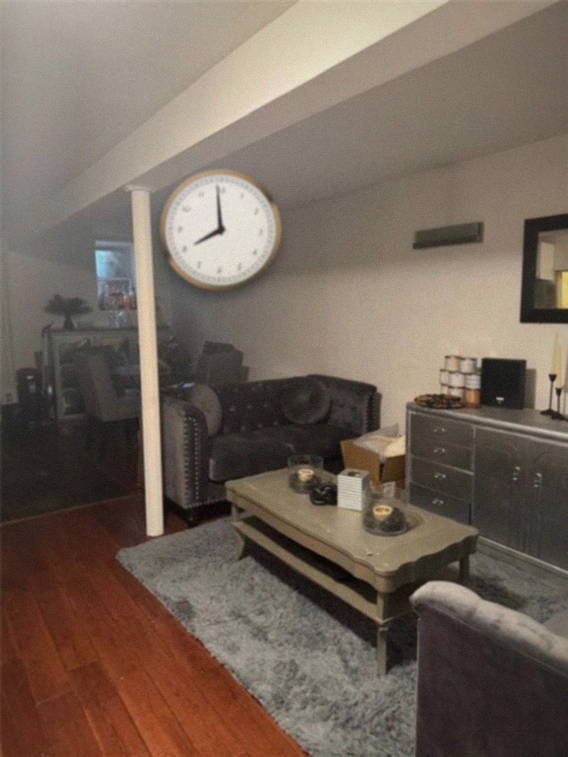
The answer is 7:59
